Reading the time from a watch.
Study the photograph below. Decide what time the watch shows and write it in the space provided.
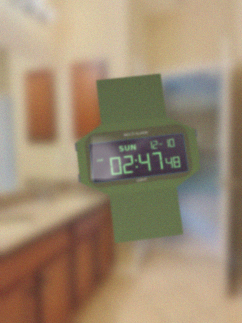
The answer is 2:47:48
